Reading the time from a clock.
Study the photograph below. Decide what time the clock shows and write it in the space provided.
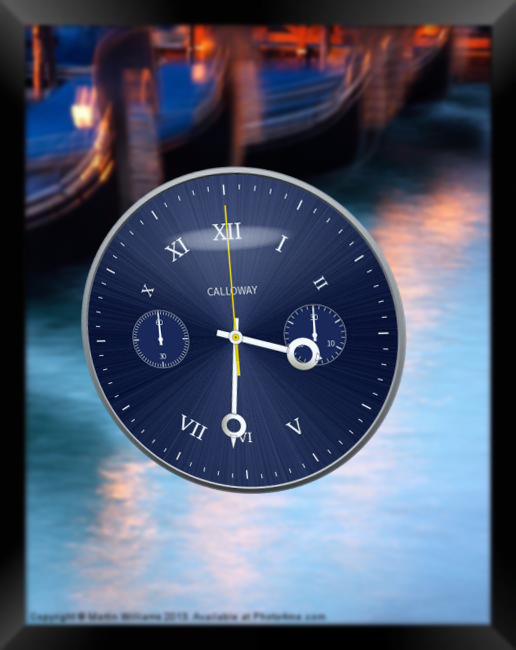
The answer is 3:31
